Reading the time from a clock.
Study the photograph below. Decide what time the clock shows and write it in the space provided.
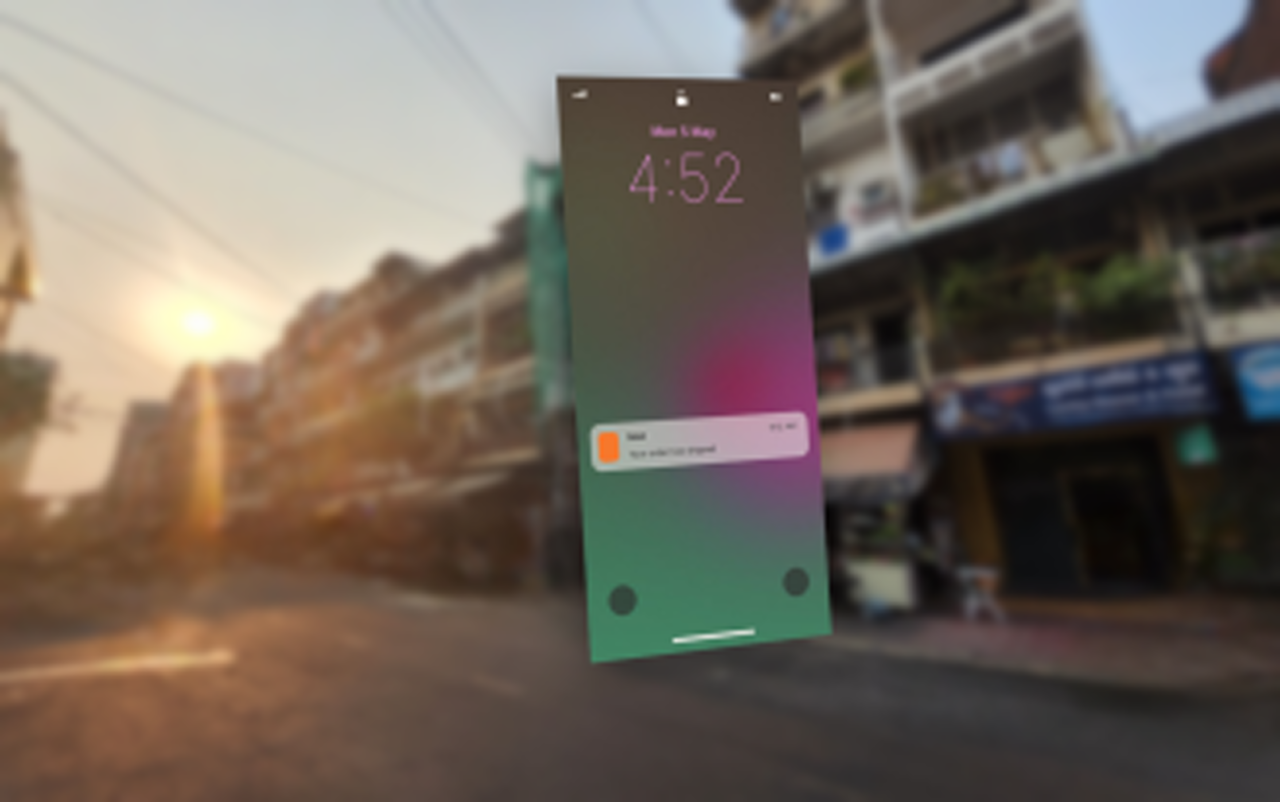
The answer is 4:52
